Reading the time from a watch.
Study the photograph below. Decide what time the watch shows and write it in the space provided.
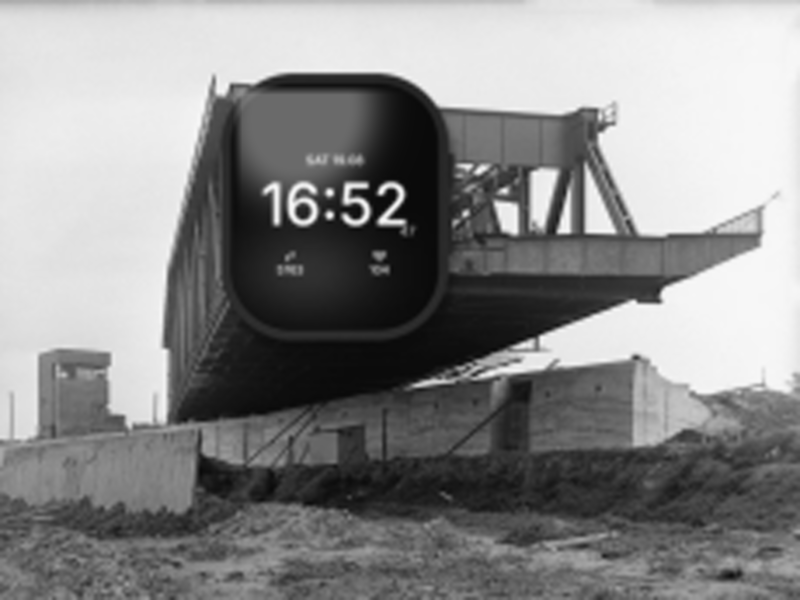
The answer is 16:52
